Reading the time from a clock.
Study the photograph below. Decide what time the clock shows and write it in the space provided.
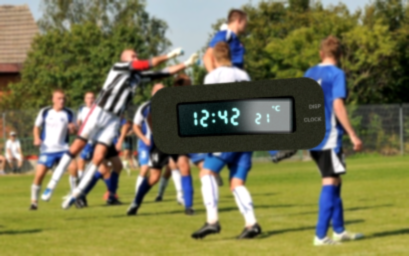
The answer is 12:42
